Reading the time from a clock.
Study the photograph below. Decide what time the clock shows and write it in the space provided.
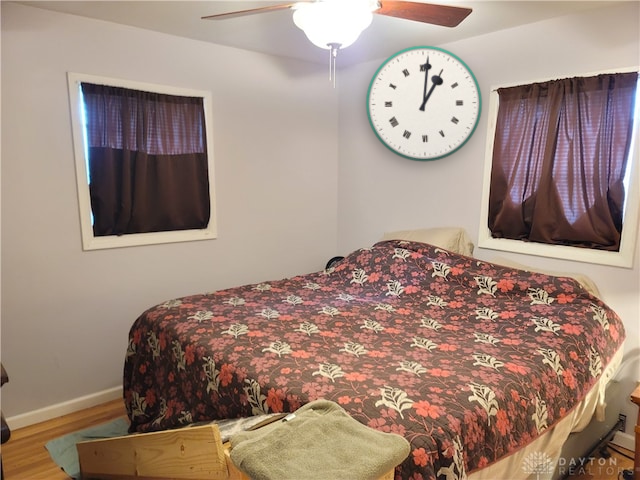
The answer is 1:01
